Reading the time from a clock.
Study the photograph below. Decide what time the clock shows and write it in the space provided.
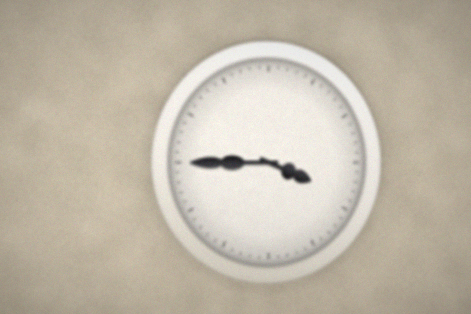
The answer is 3:45
